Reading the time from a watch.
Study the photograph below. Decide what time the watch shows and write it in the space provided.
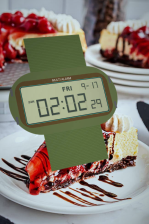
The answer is 2:02:29
